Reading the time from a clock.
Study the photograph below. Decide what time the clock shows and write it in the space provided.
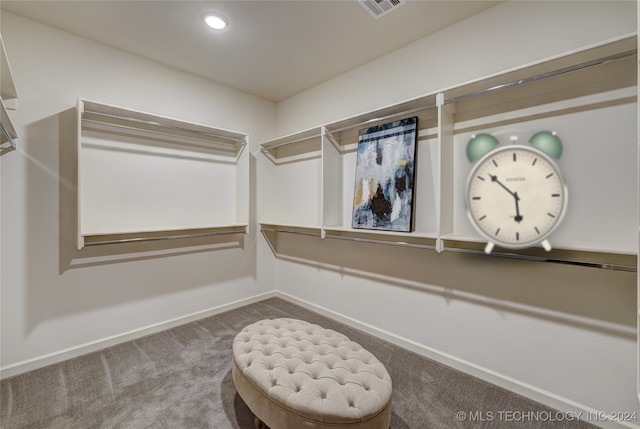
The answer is 5:52
